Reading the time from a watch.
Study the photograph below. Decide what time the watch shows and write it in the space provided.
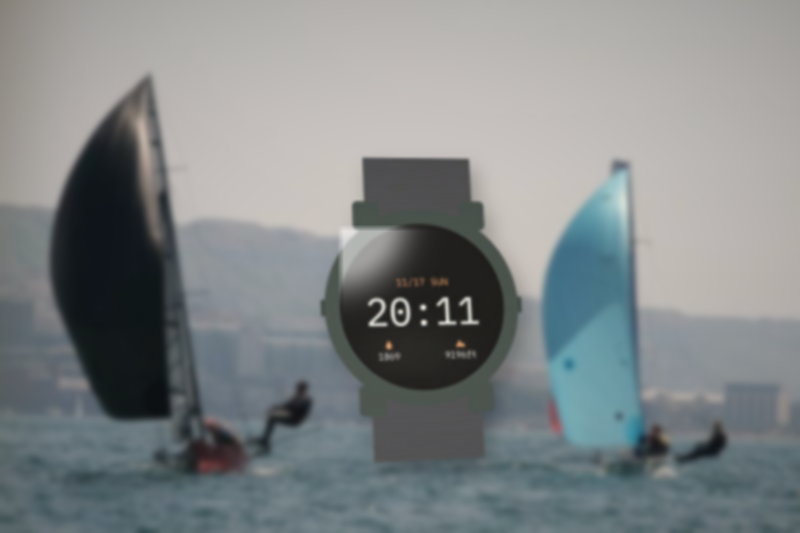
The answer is 20:11
